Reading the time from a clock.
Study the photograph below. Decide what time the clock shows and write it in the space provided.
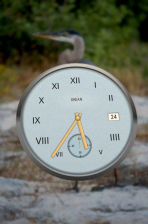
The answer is 5:36
